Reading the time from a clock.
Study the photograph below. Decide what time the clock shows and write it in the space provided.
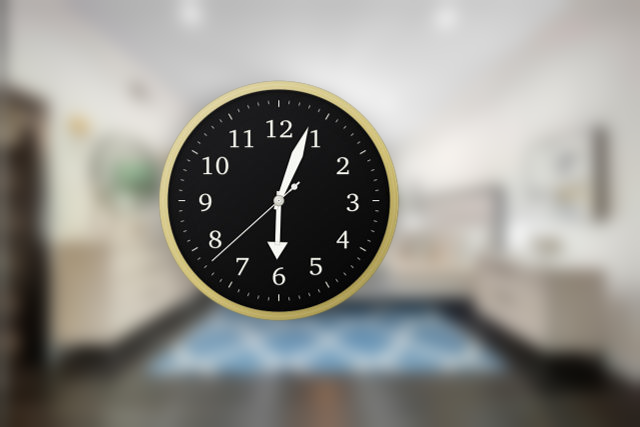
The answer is 6:03:38
